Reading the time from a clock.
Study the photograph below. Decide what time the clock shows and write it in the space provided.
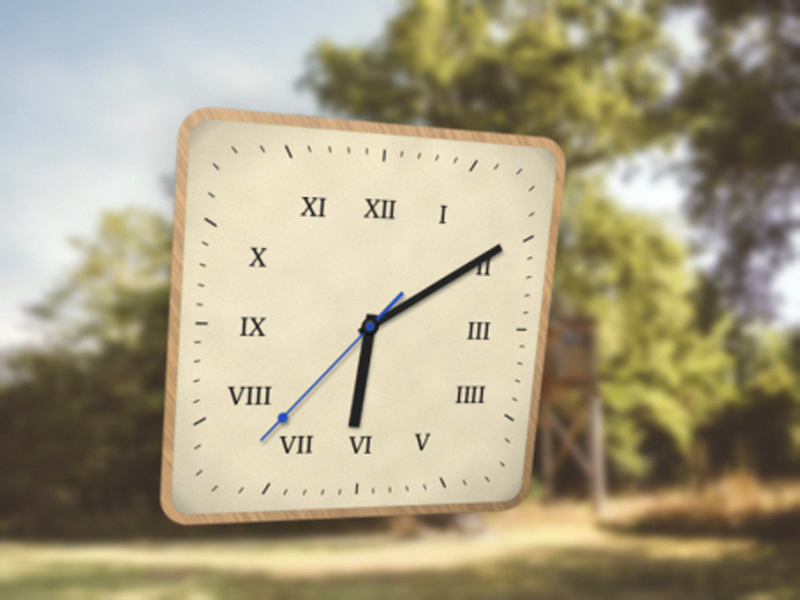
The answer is 6:09:37
